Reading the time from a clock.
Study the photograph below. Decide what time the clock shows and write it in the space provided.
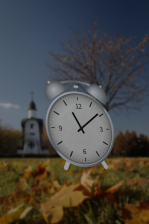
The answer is 11:09
